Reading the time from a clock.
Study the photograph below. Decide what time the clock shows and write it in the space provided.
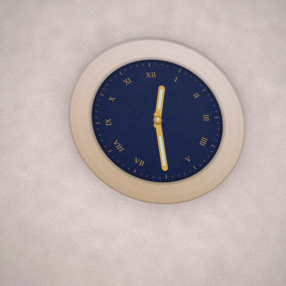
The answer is 12:30
